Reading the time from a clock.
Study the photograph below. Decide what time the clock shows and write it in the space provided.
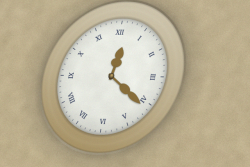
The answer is 12:21
